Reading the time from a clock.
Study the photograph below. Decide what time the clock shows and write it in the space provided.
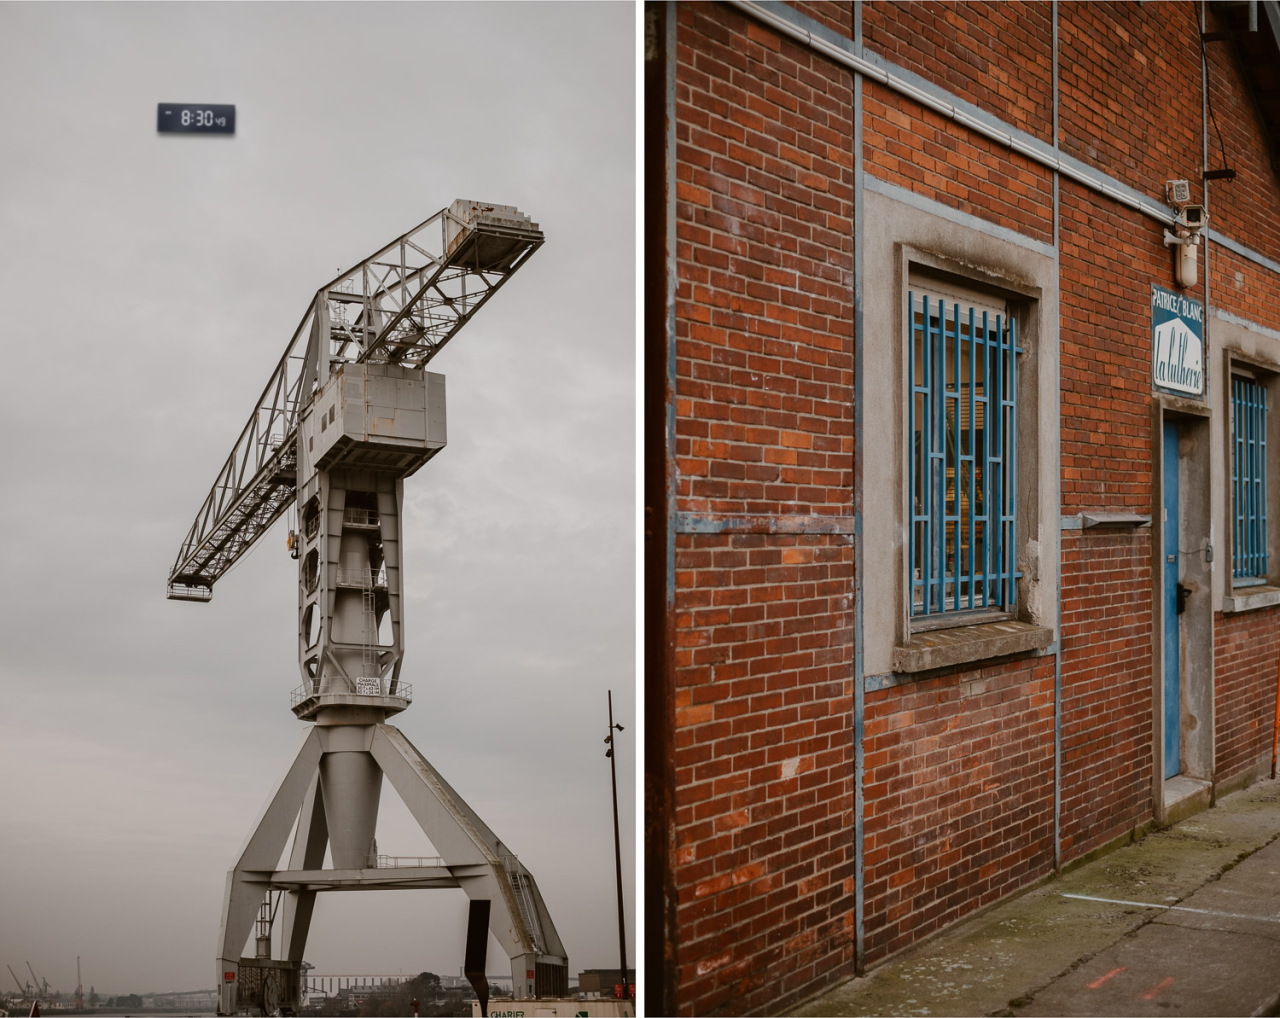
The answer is 8:30
